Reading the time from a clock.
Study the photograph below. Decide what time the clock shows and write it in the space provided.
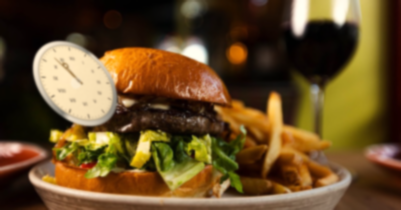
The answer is 10:53
